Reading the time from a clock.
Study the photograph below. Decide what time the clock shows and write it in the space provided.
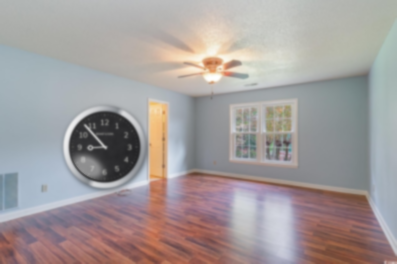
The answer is 8:53
